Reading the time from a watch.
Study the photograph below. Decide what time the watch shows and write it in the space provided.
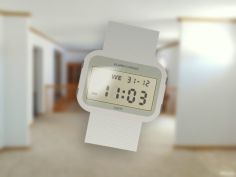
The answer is 11:03
